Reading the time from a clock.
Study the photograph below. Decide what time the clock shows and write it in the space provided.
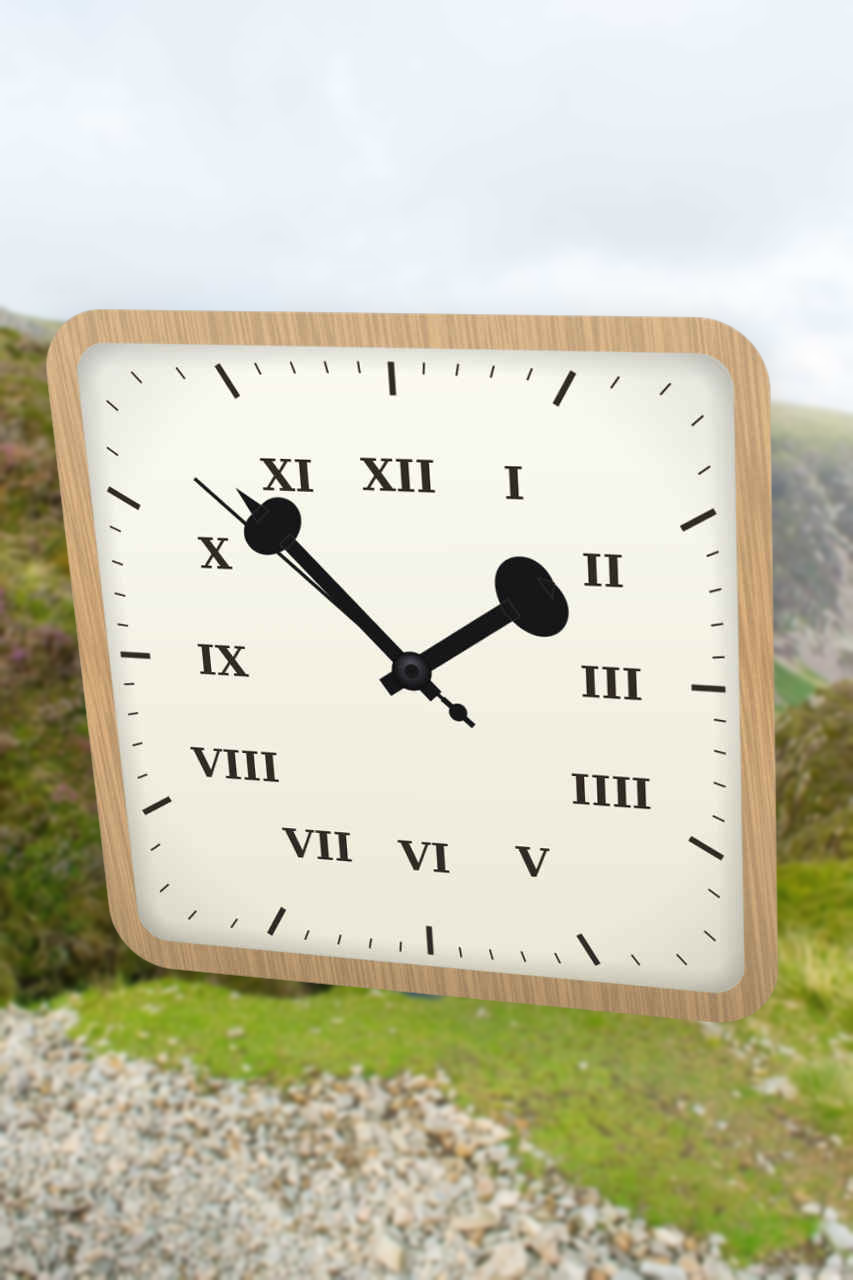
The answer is 1:52:52
